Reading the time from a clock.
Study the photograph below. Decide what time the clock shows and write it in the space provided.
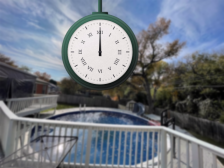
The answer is 12:00
